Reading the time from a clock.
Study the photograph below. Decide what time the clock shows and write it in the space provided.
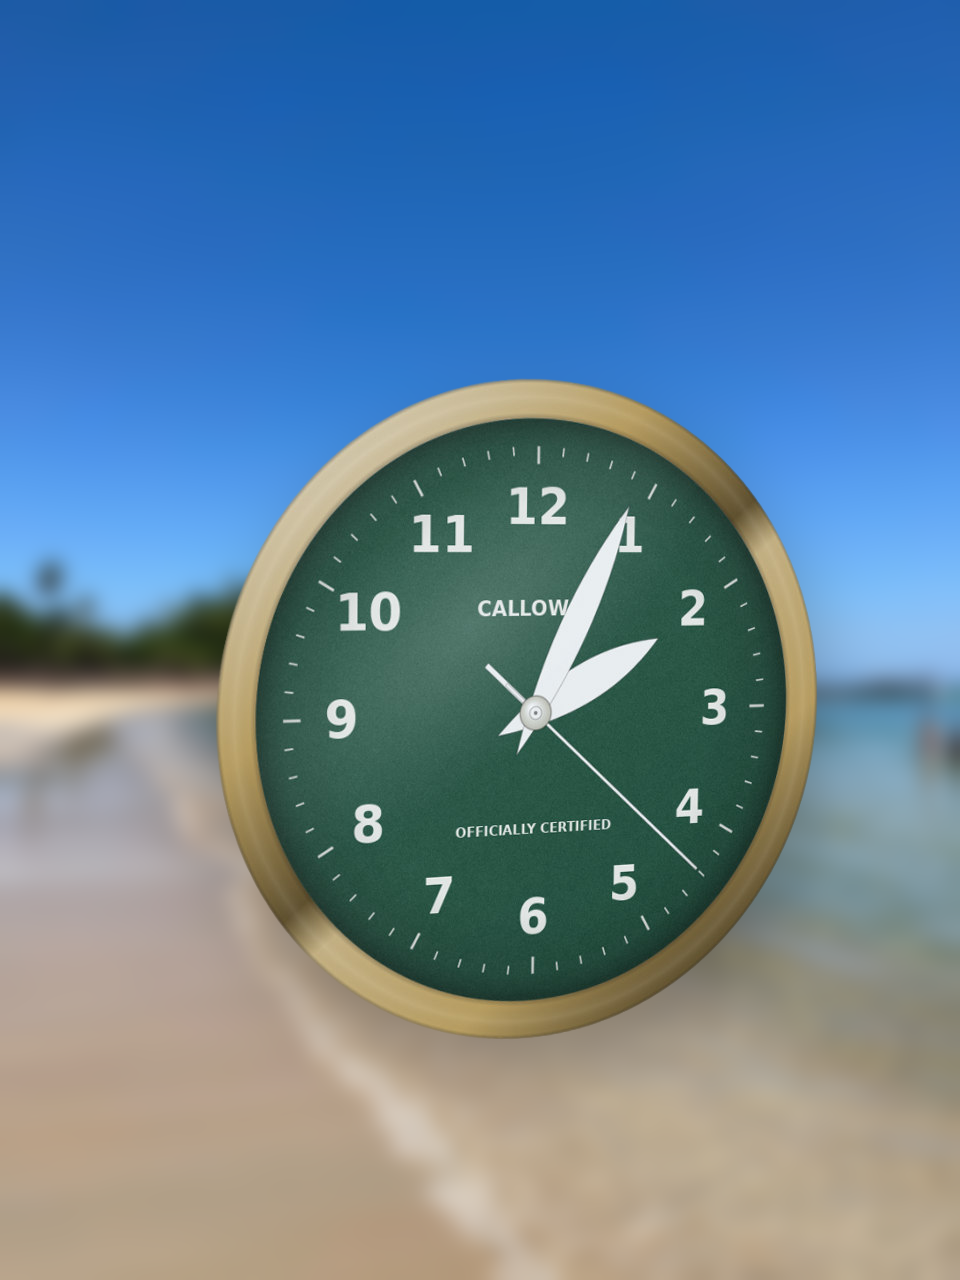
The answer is 2:04:22
